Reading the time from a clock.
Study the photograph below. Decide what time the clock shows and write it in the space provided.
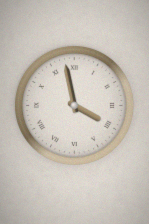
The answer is 3:58
